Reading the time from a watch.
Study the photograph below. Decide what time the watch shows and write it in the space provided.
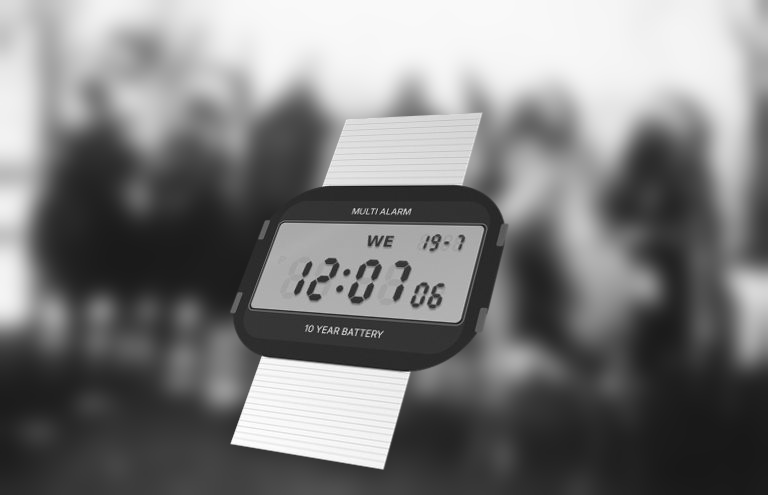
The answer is 12:07:06
